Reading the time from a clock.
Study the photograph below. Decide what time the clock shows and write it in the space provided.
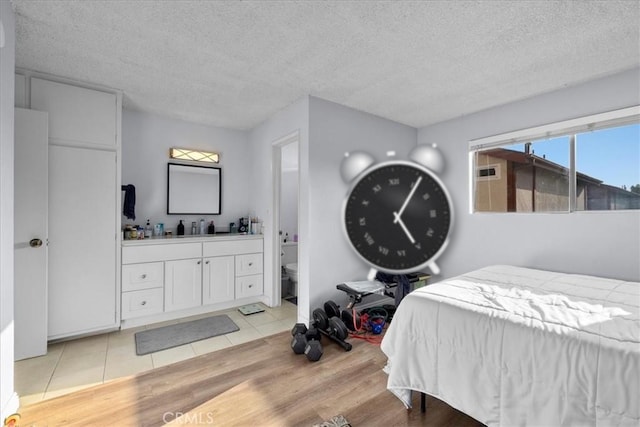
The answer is 5:06
